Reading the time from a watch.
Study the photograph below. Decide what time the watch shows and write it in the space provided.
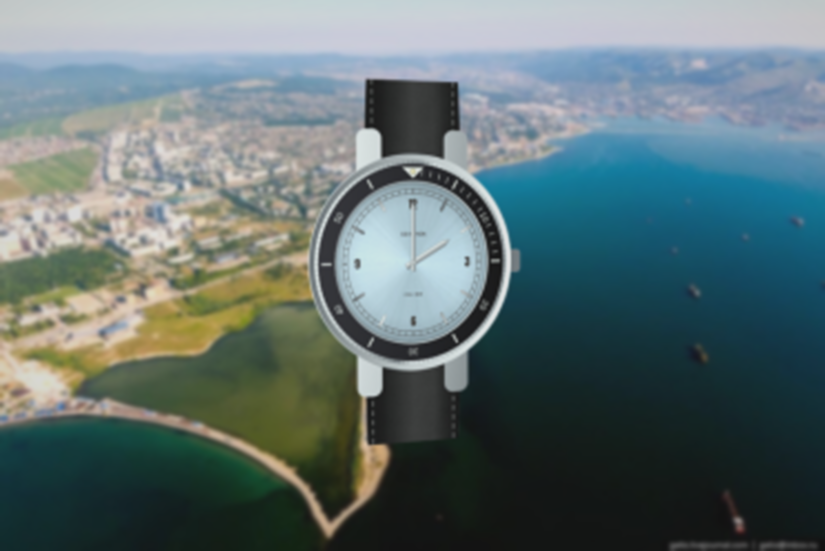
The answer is 2:00
